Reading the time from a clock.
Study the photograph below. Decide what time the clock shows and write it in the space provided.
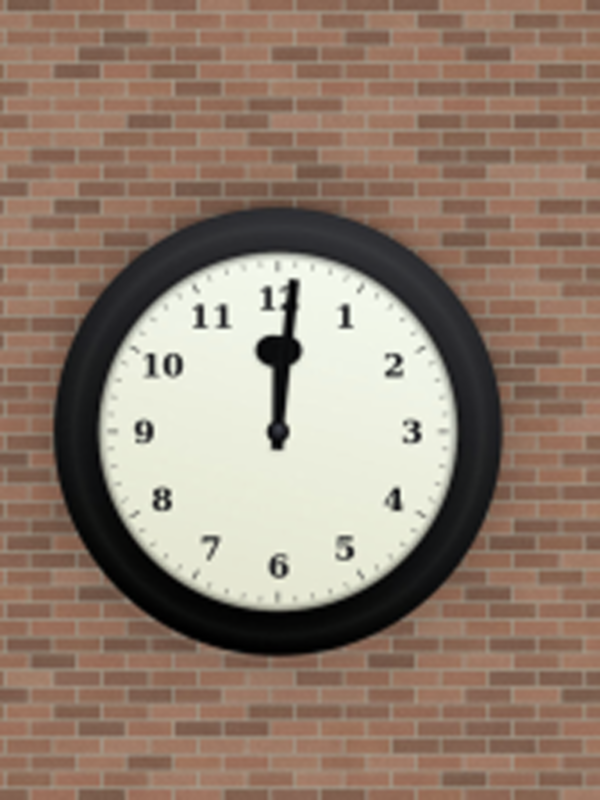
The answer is 12:01
